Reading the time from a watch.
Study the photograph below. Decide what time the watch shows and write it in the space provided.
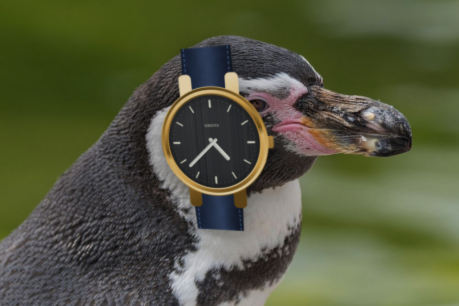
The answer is 4:38
